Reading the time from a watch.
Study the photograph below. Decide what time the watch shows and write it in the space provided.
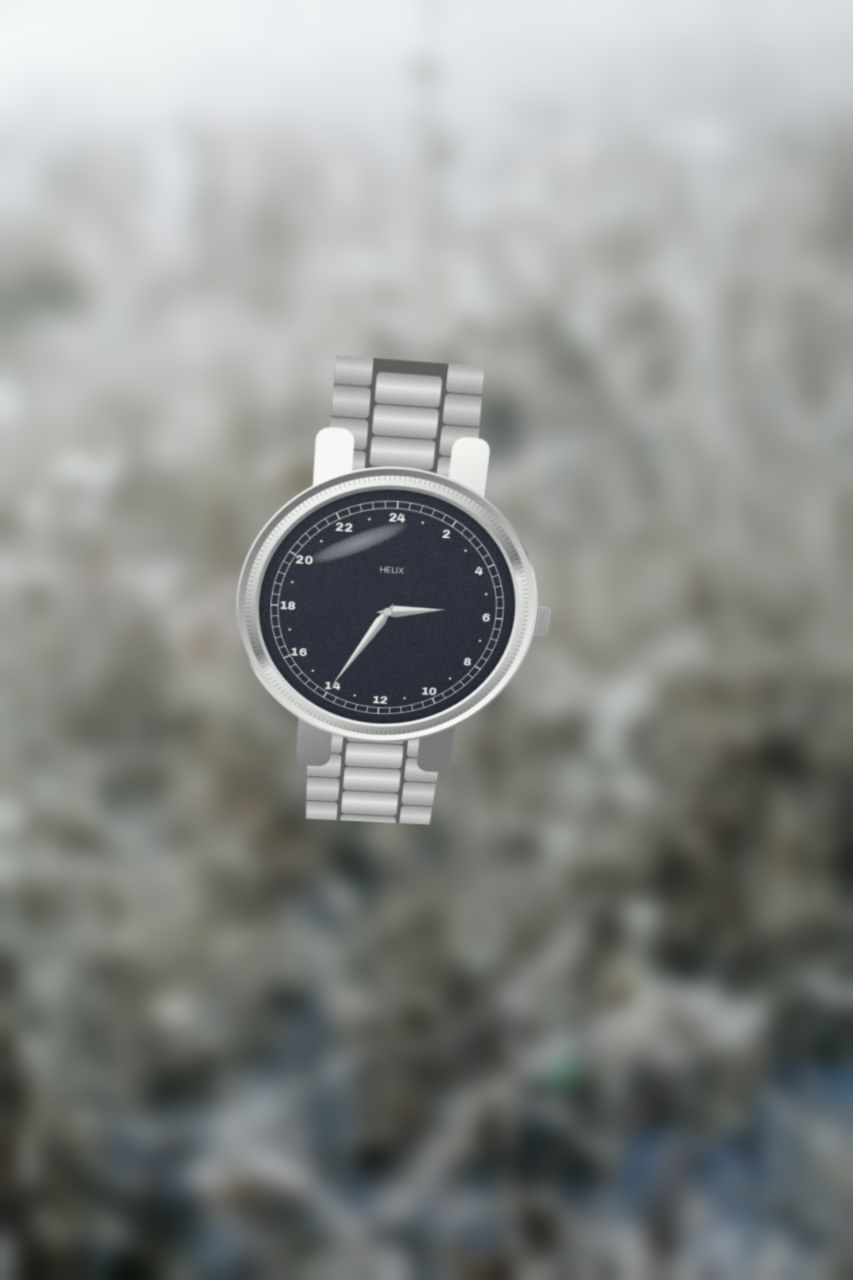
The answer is 5:35
